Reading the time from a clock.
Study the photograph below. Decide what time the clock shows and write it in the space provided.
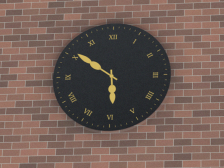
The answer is 5:51
